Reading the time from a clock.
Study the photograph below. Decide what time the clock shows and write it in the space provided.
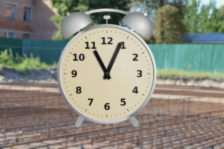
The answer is 11:04
